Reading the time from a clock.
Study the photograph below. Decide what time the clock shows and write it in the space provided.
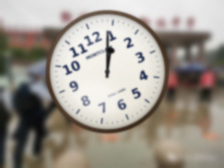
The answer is 1:04
